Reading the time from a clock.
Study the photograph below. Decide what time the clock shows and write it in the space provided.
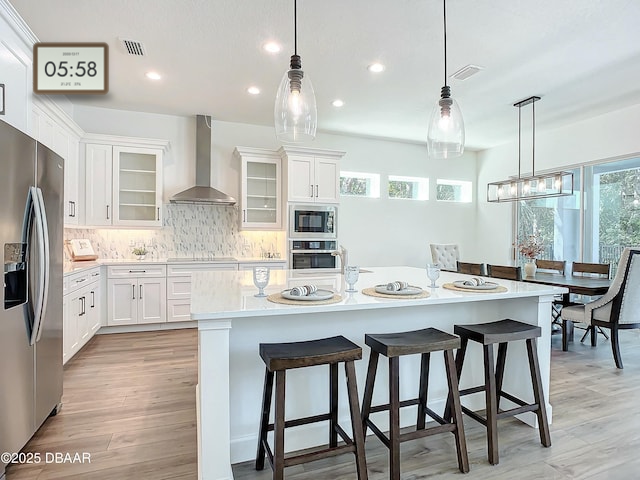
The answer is 5:58
